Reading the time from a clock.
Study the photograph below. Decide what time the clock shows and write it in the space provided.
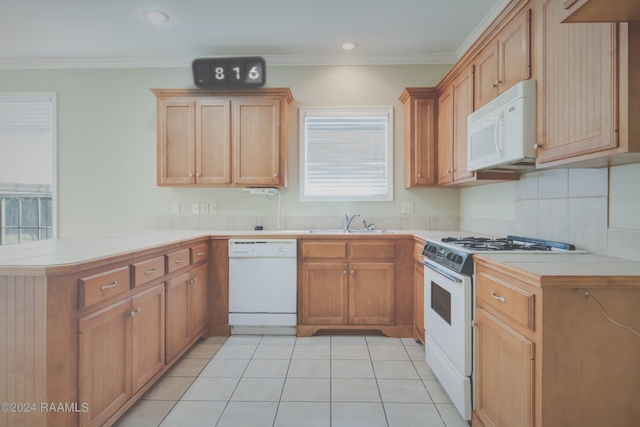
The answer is 8:16
